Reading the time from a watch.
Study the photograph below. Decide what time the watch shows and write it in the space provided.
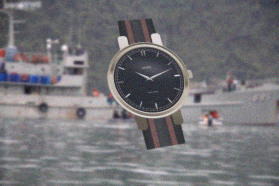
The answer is 10:12
